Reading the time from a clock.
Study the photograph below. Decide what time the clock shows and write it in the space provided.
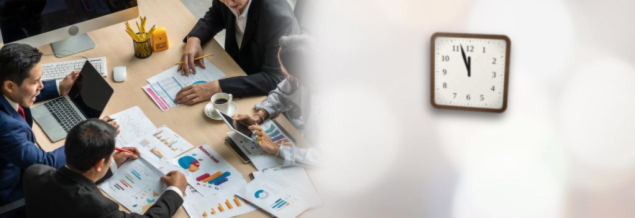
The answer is 11:57
